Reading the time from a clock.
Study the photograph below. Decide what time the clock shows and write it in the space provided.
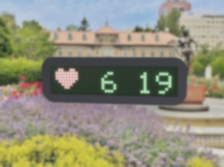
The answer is 6:19
